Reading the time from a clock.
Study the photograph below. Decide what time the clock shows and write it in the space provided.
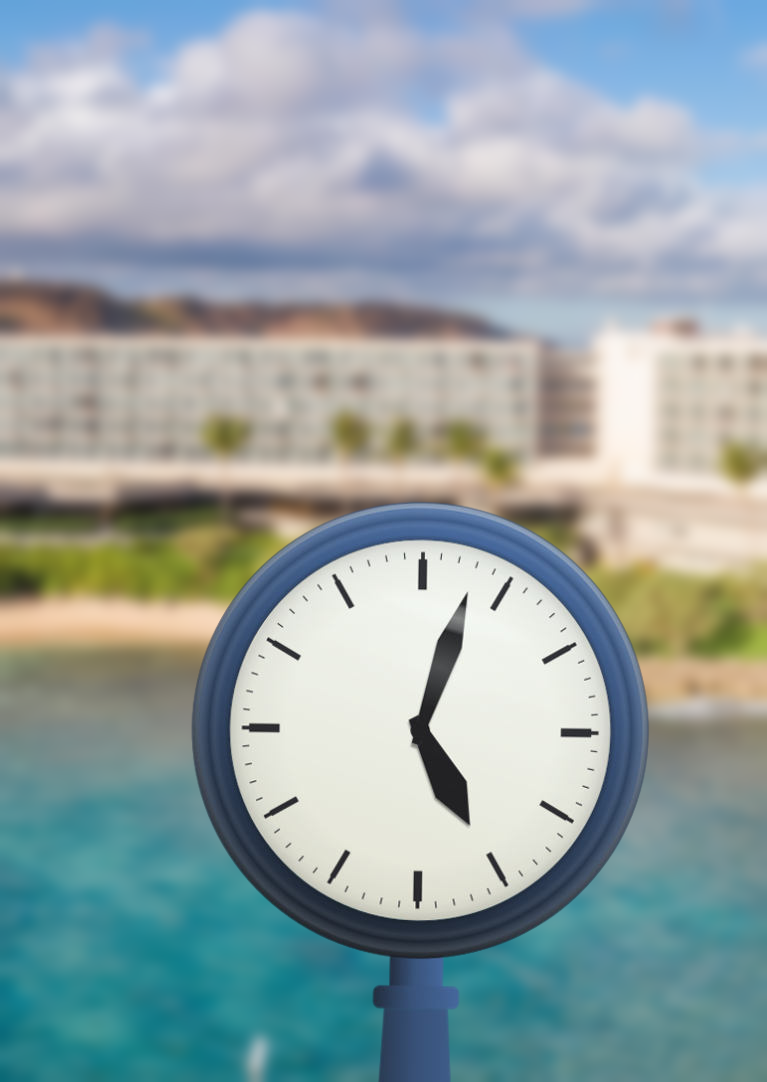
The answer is 5:03
